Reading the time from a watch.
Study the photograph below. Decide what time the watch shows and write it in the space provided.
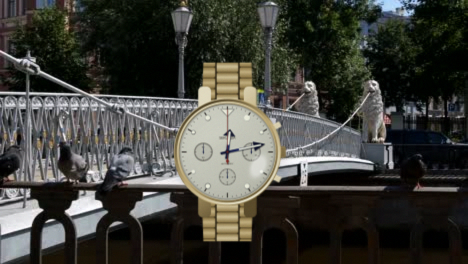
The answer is 12:13
